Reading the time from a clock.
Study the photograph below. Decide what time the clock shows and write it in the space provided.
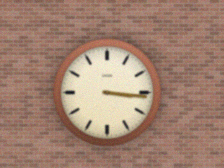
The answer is 3:16
